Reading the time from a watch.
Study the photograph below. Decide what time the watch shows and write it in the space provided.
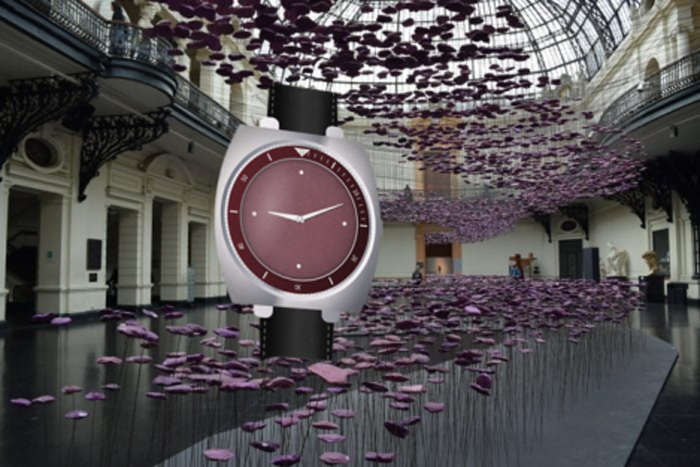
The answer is 9:11
